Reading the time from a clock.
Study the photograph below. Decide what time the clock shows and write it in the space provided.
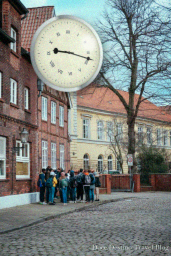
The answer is 9:18
